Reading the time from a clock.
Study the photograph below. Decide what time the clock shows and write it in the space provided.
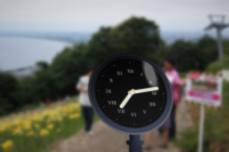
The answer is 7:13
